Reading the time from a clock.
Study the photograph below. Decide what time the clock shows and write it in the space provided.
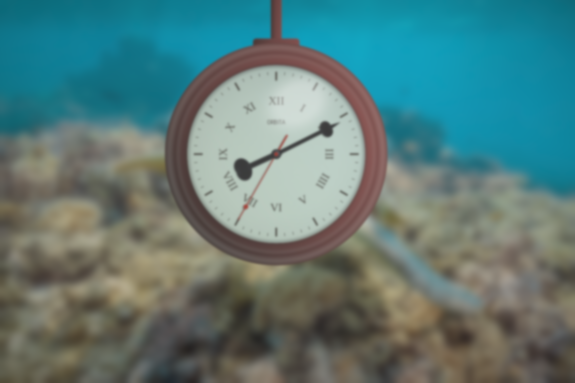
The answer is 8:10:35
